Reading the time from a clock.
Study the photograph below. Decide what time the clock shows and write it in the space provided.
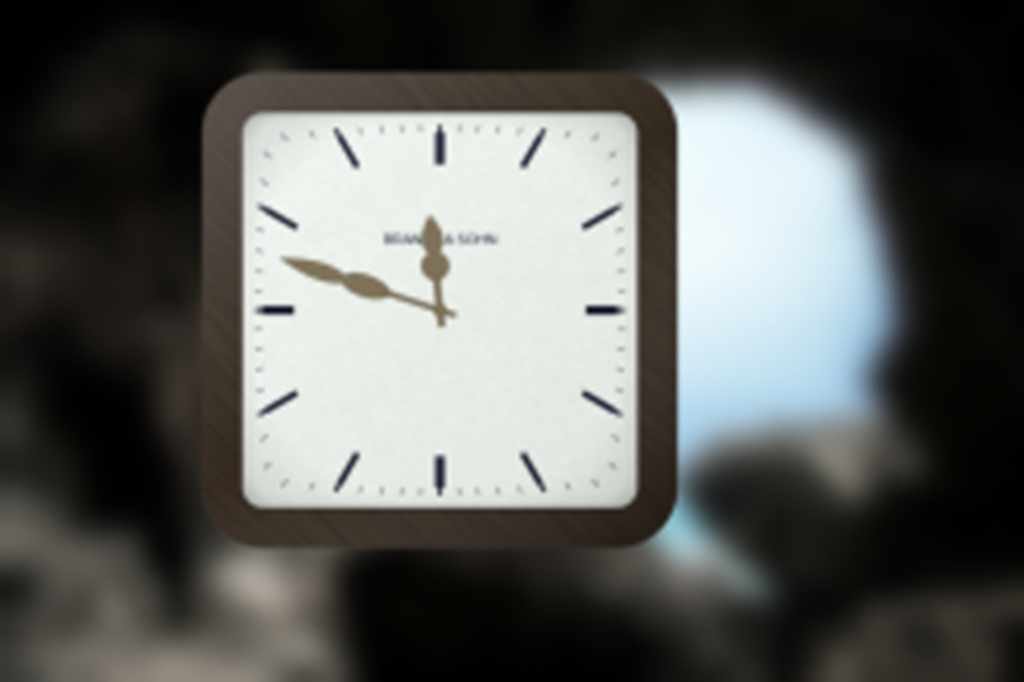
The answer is 11:48
